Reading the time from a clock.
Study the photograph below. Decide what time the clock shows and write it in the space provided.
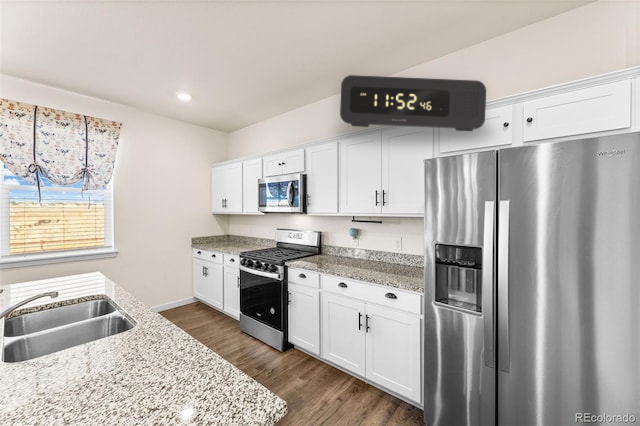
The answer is 11:52:46
